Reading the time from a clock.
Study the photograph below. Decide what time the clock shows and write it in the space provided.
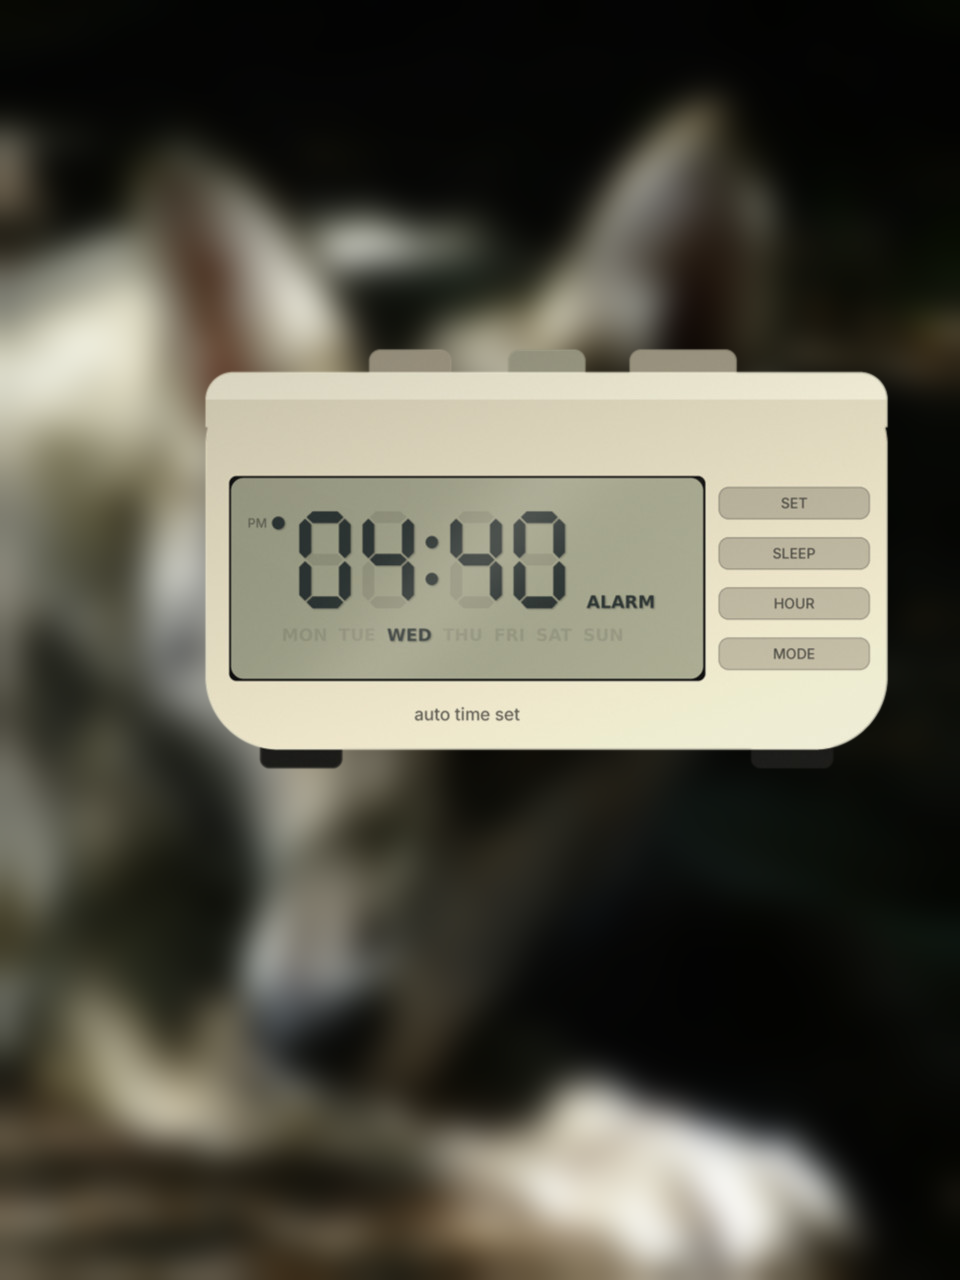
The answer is 4:40
